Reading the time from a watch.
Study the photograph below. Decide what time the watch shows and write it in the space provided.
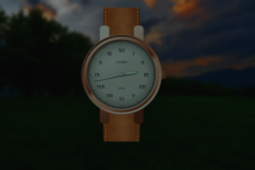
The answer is 2:43
